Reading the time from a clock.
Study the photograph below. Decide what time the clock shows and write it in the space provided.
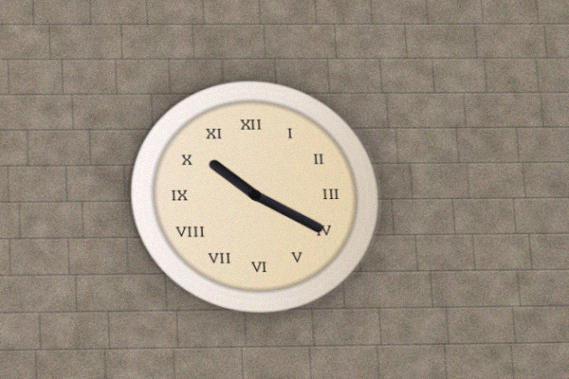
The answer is 10:20
